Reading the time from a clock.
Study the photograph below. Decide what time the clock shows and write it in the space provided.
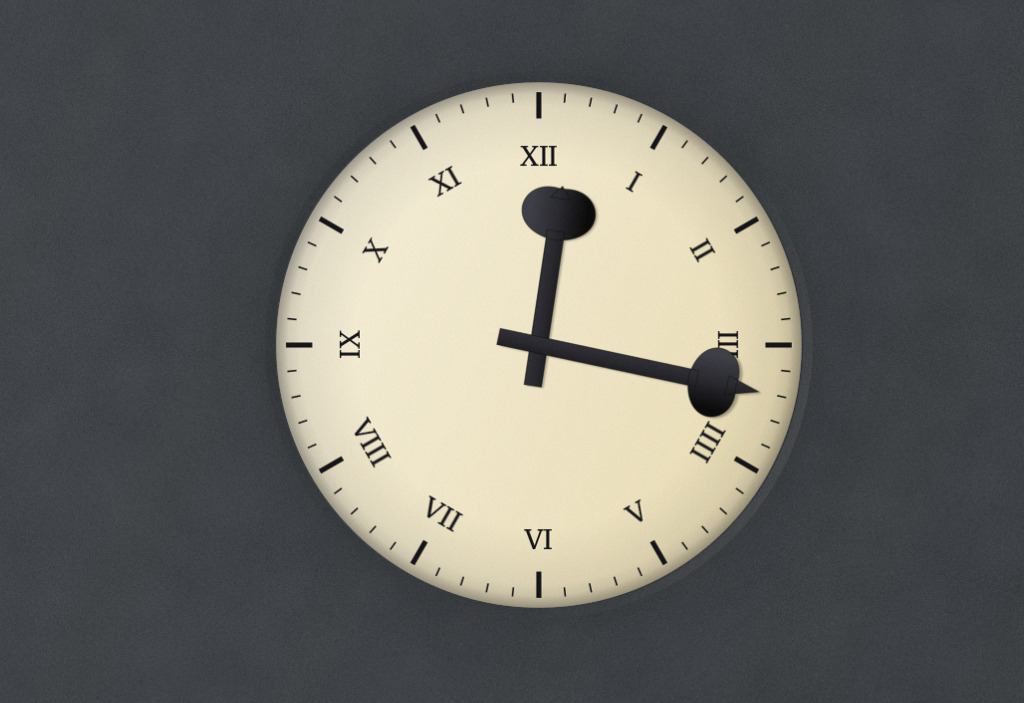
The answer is 12:17
